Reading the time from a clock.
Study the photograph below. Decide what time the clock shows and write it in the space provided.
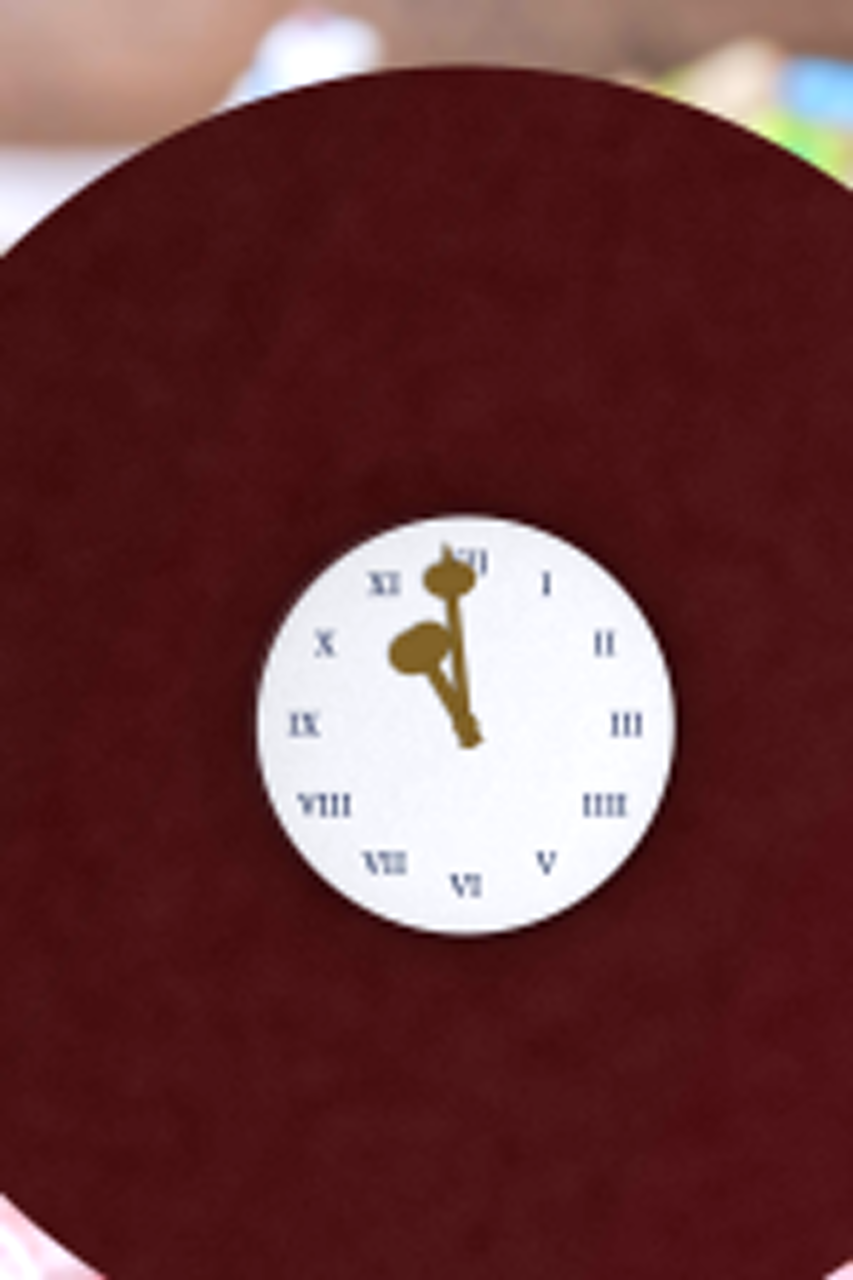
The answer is 10:59
